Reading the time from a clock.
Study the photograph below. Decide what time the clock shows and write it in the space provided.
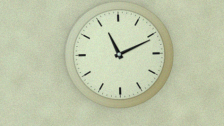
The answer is 11:11
